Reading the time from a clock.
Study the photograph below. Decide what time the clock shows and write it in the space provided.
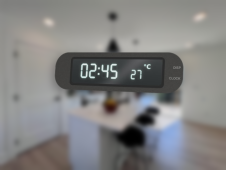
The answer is 2:45
